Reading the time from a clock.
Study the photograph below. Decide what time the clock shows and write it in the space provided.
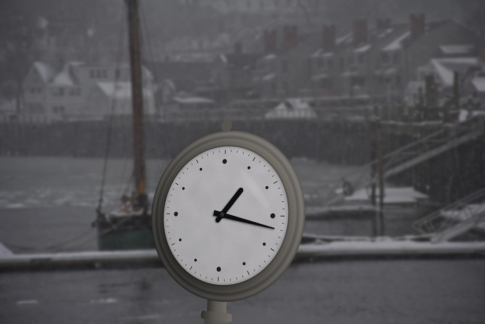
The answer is 1:17
